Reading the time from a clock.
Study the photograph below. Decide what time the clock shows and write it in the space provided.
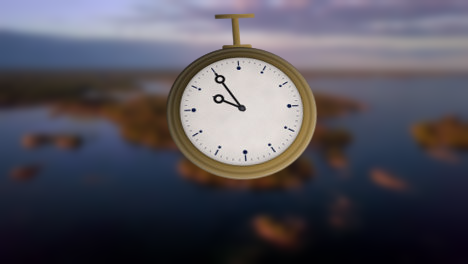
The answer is 9:55
